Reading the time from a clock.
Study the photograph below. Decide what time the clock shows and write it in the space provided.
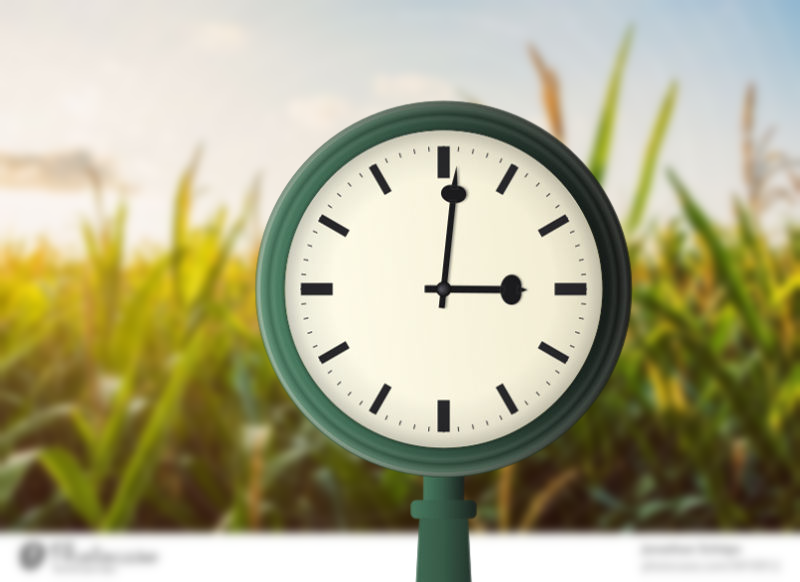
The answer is 3:01
